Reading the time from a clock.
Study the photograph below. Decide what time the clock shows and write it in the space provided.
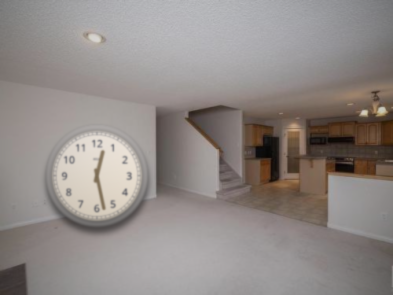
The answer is 12:28
